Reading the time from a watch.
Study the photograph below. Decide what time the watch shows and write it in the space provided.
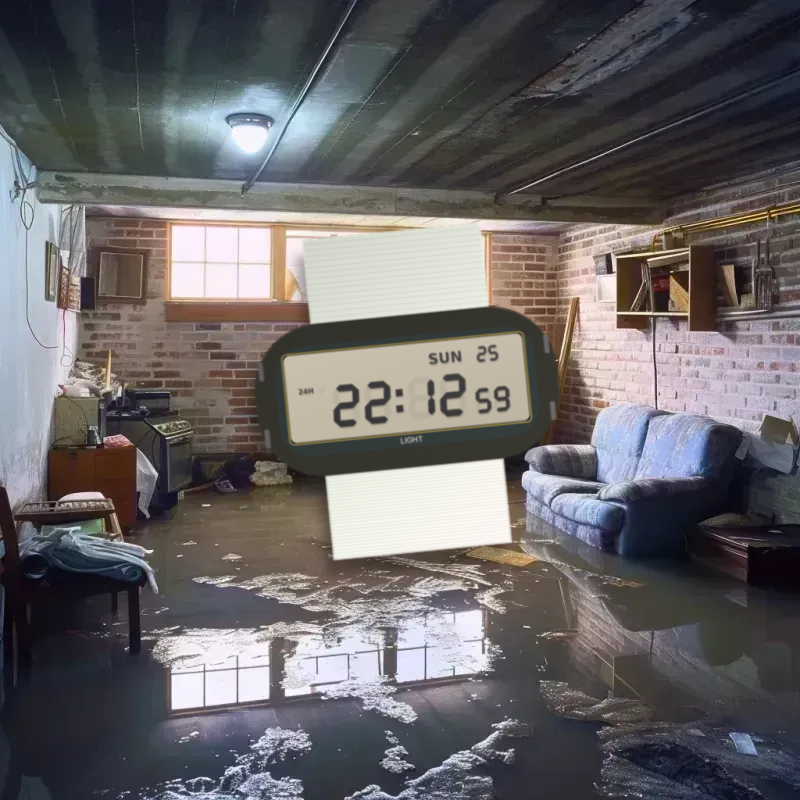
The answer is 22:12:59
